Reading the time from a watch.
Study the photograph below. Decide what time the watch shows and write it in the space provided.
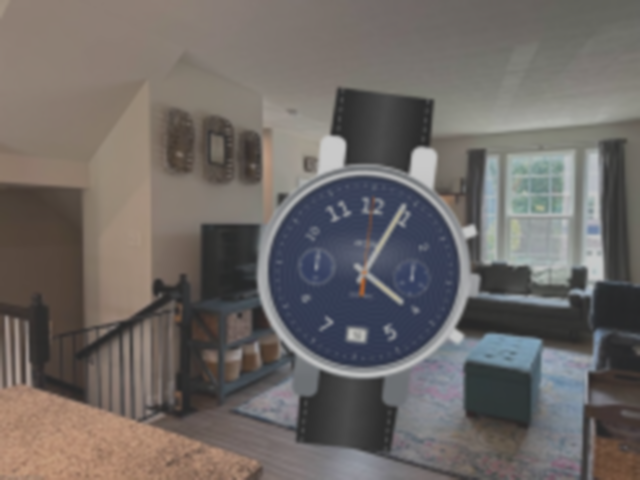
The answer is 4:04
